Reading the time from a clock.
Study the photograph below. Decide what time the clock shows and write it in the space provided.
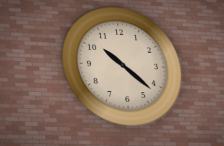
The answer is 10:22
